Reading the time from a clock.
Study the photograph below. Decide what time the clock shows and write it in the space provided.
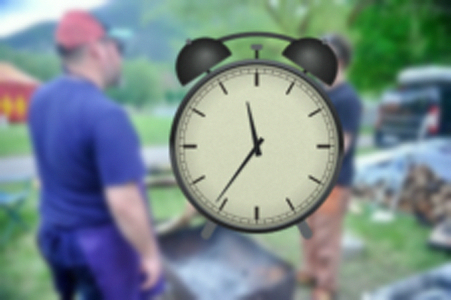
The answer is 11:36
